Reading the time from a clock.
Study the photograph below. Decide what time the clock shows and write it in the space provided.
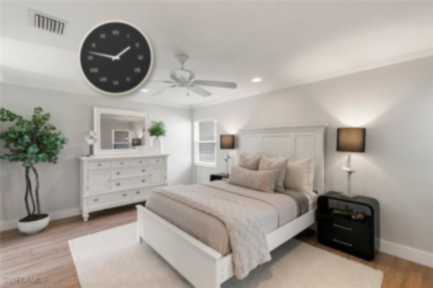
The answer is 1:47
